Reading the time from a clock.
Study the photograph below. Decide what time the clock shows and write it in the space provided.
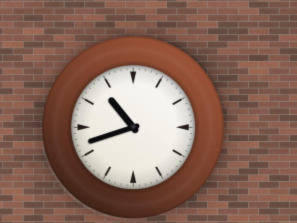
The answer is 10:42
